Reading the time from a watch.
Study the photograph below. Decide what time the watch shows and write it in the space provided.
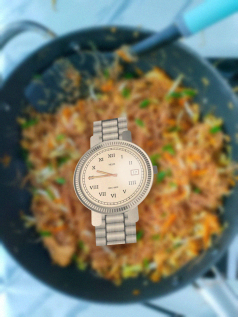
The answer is 9:45
